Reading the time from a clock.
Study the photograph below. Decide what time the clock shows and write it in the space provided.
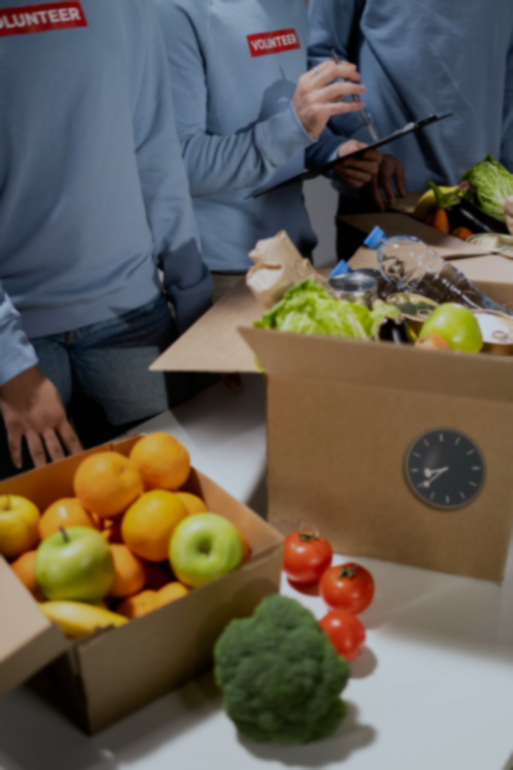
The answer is 8:39
